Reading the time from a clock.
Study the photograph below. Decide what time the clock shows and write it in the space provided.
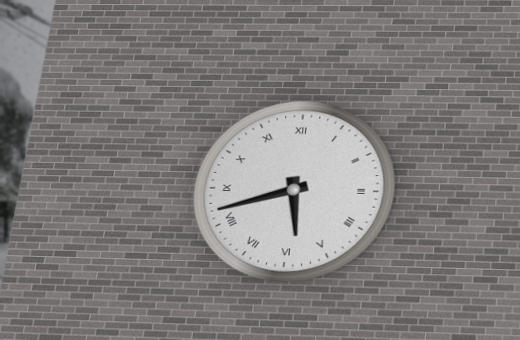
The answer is 5:42
